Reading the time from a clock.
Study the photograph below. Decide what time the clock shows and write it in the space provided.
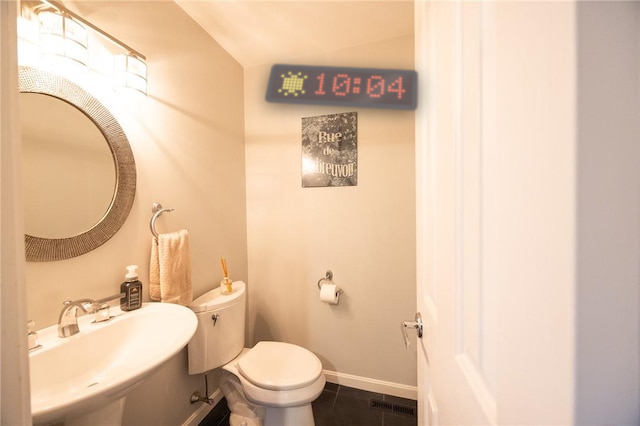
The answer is 10:04
